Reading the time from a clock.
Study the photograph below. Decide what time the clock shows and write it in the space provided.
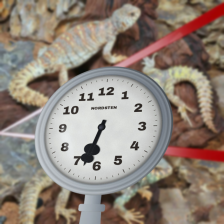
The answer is 6:33
